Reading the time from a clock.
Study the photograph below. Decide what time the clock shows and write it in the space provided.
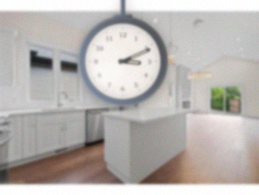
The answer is 3:11
